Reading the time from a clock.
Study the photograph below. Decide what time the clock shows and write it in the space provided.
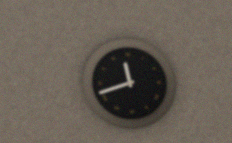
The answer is 11:42
